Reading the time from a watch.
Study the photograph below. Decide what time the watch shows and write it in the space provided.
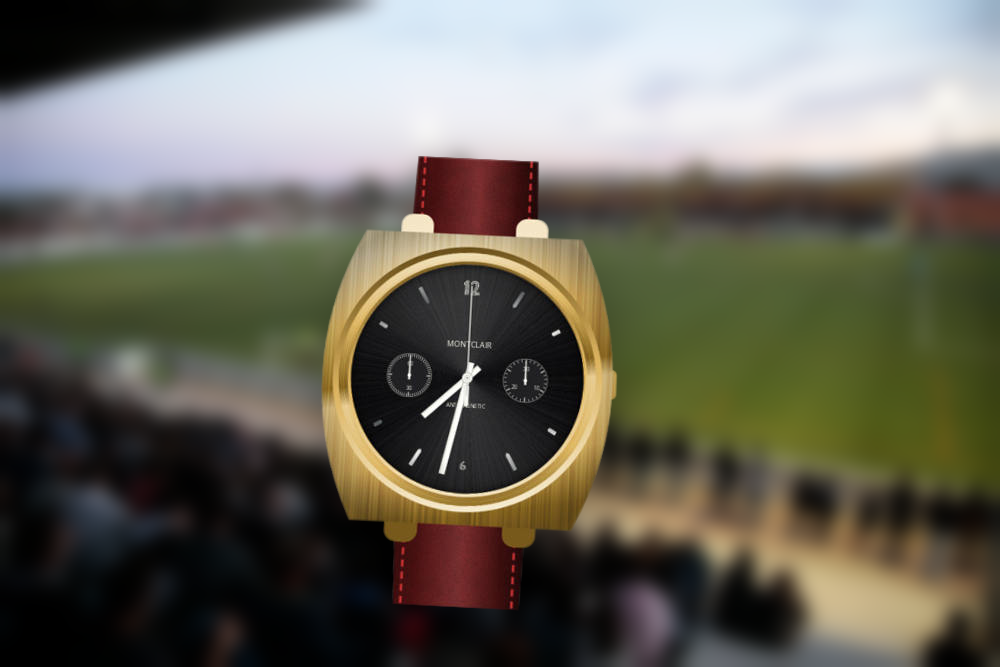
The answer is 7:32
